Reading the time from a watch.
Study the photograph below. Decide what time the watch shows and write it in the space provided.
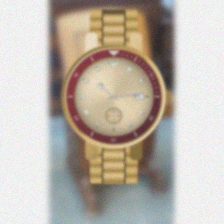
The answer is 10:14
